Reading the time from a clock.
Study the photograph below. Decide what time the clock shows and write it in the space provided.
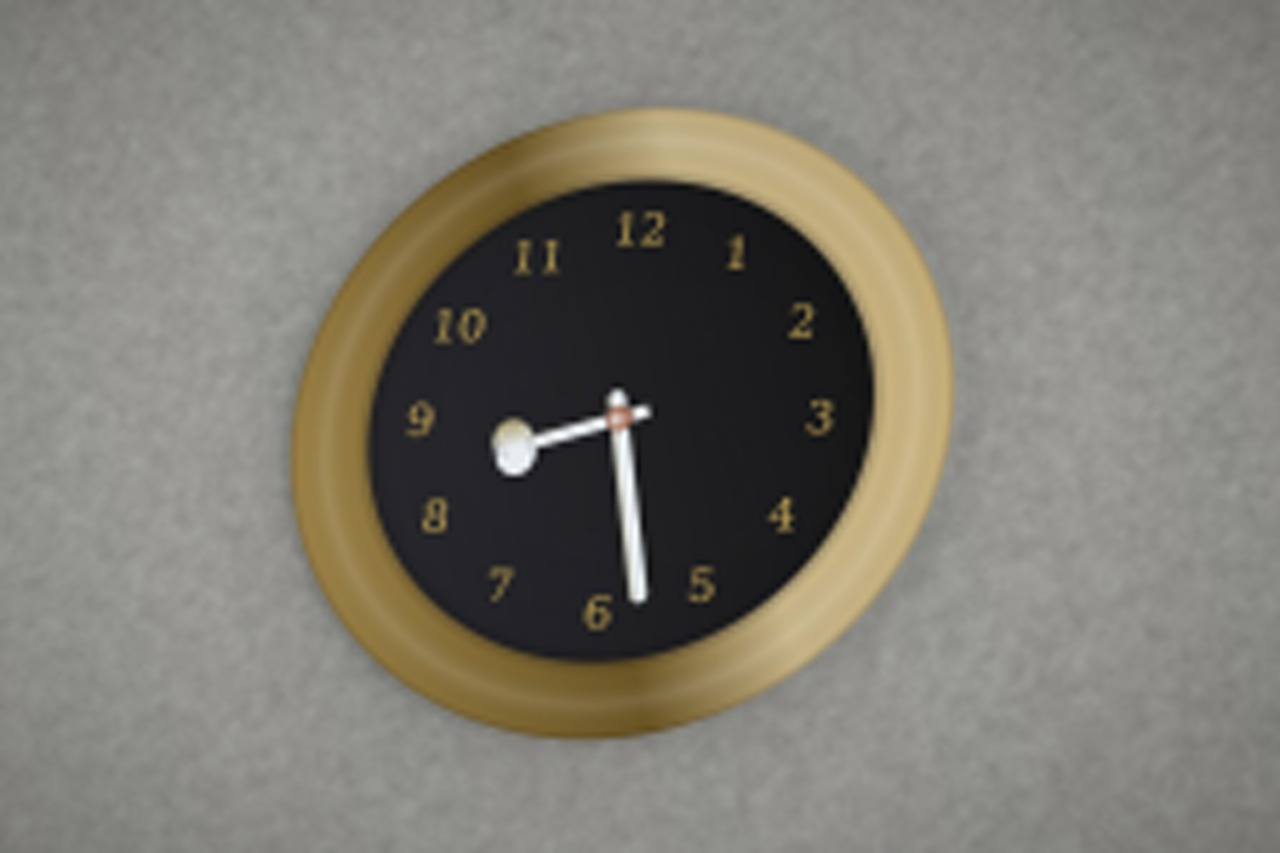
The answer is 8:28
